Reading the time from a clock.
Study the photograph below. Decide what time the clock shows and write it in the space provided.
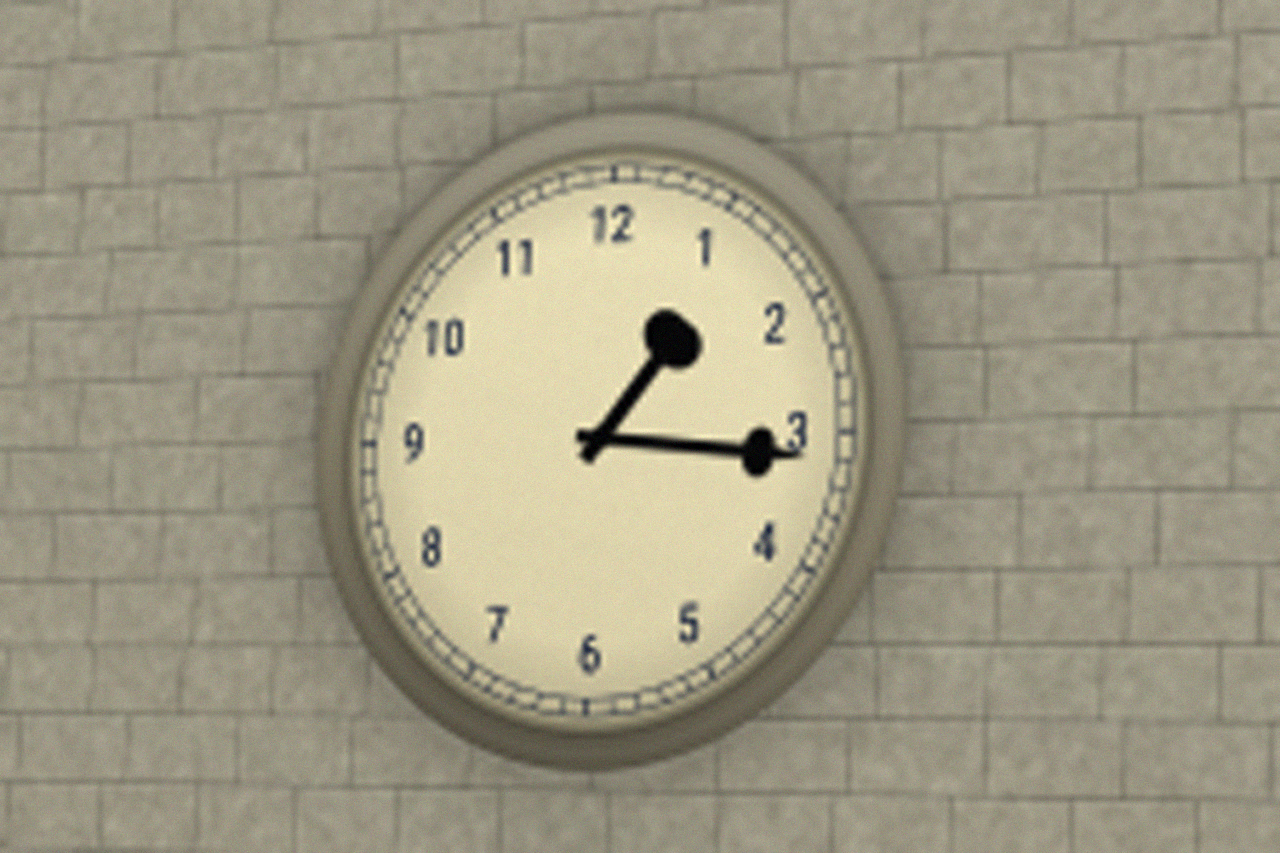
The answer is 1:16
